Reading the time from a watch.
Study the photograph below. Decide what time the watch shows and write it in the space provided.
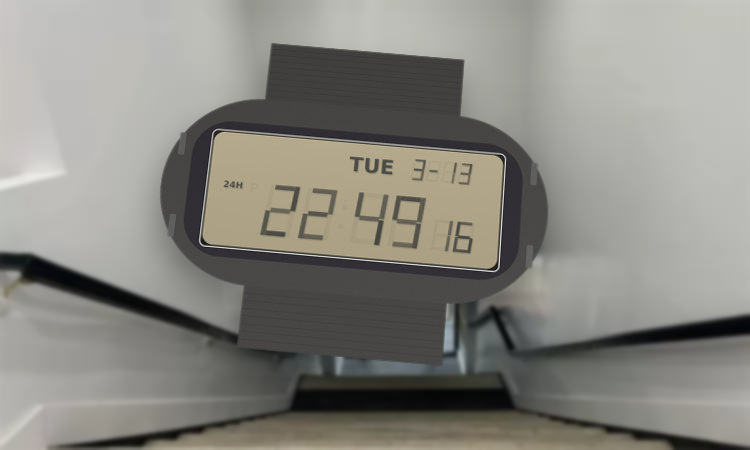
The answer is 22:49:16
